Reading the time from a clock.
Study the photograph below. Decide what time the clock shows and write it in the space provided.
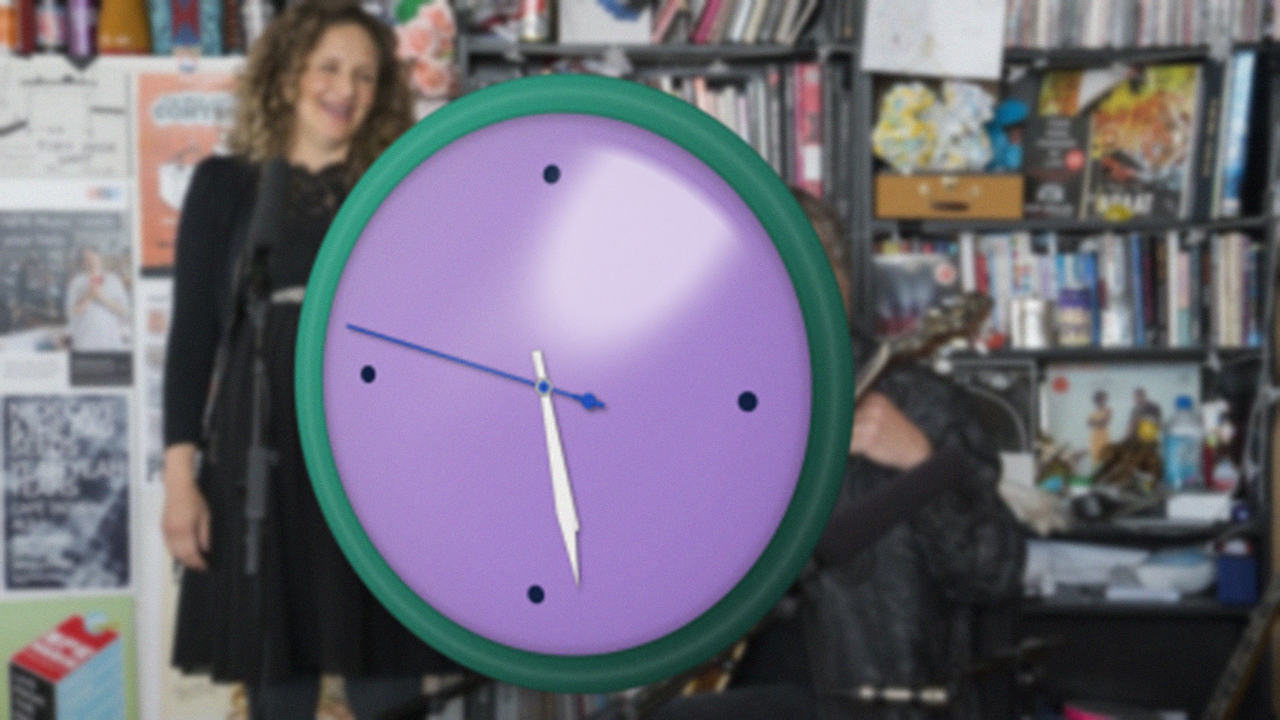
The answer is 5:27:47
